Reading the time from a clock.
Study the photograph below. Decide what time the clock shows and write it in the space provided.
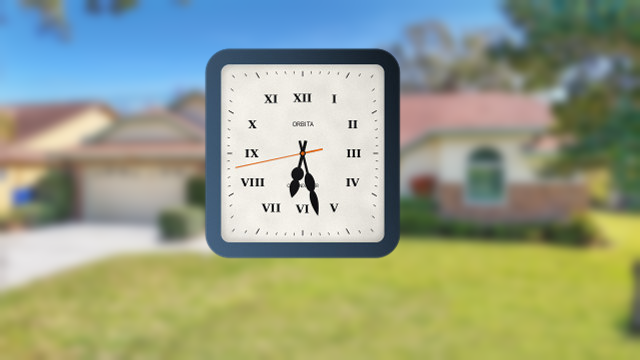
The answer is 6:27:43
